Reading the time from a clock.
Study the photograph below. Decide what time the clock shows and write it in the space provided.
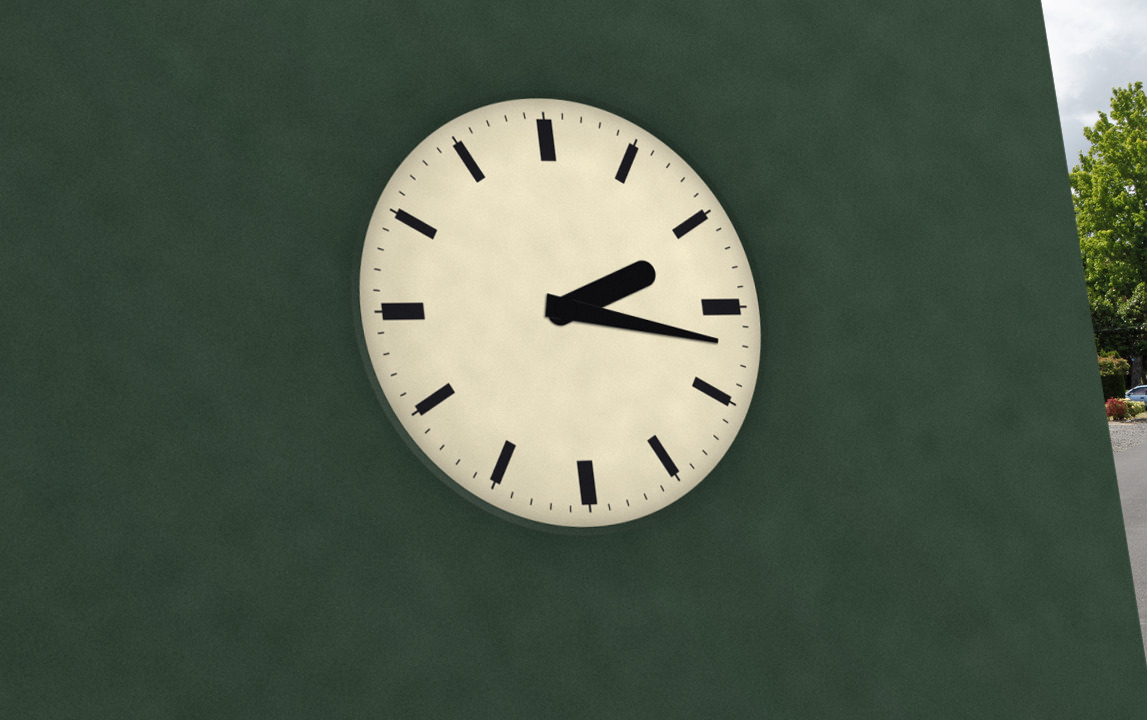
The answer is 2:17
